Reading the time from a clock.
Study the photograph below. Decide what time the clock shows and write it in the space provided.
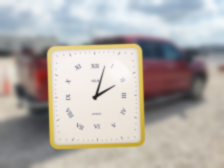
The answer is 2:03
